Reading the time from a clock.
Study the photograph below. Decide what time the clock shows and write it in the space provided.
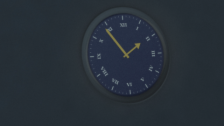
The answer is 1:54
